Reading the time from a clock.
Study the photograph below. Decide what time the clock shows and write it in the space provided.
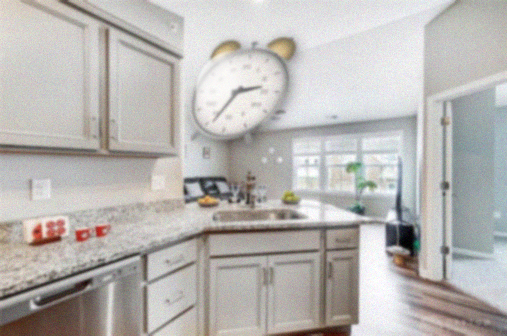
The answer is 2:34
